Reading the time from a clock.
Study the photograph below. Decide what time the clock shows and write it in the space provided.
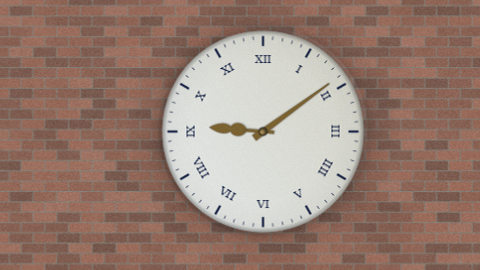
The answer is 9:09
